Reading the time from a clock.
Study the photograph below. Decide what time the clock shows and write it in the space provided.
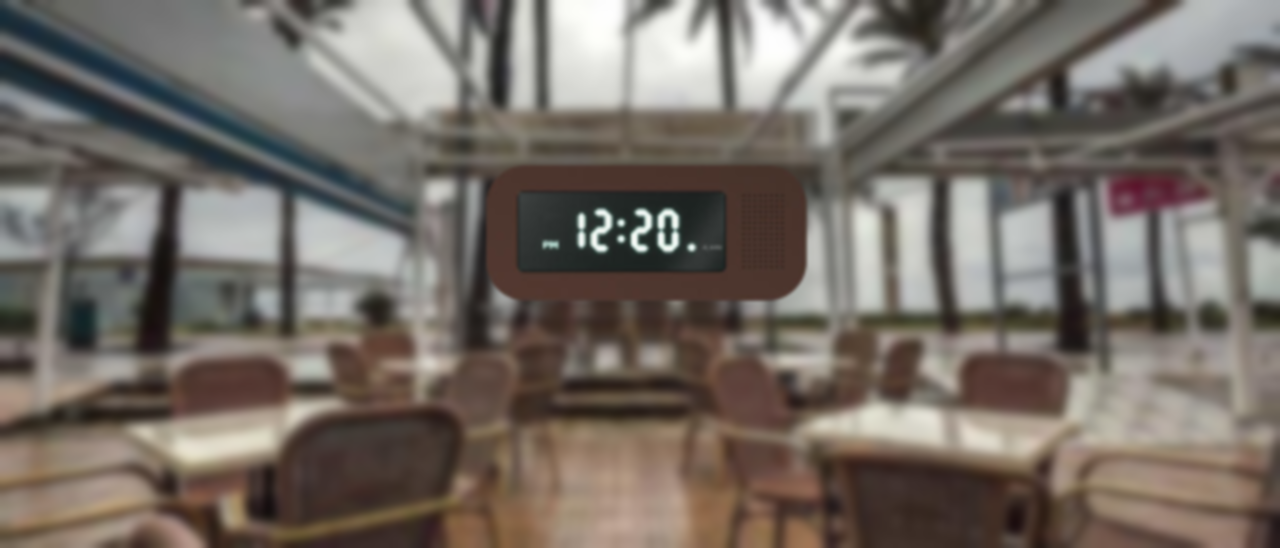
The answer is 12:20
